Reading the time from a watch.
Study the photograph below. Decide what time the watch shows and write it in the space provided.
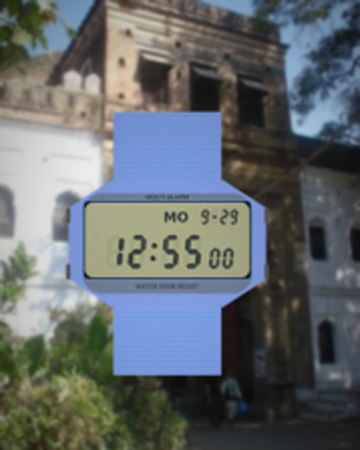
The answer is 12:55:00
